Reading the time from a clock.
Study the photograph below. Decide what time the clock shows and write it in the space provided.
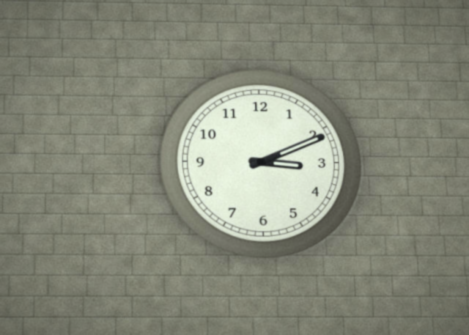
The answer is 3:11
